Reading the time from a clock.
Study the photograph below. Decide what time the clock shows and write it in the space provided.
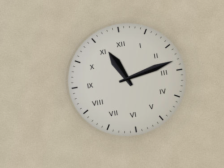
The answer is 11:13
